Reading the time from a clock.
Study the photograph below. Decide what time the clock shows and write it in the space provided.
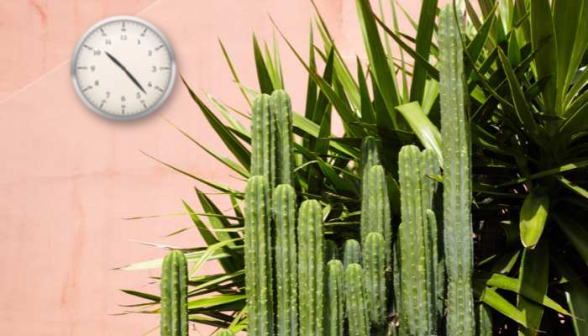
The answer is 10:23
